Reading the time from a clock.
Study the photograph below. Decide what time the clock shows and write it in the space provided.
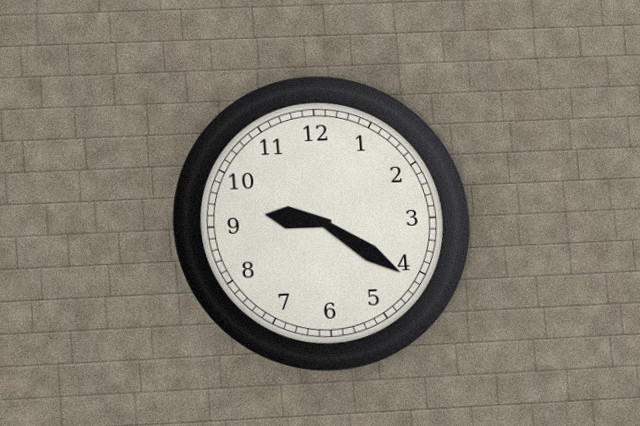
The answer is 9:21
